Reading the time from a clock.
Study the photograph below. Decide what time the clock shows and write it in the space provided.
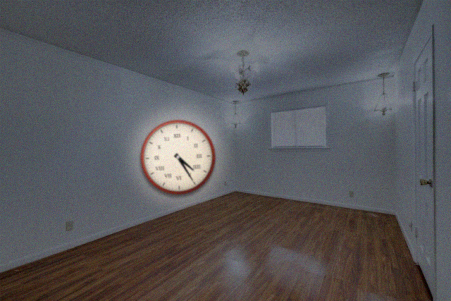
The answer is 4:25
